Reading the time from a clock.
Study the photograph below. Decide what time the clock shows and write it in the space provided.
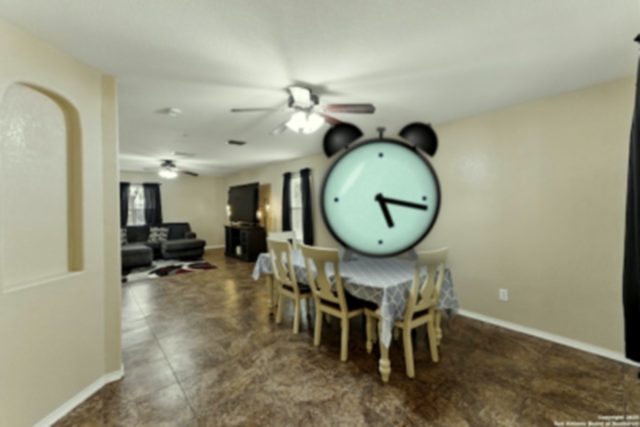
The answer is 5:17
